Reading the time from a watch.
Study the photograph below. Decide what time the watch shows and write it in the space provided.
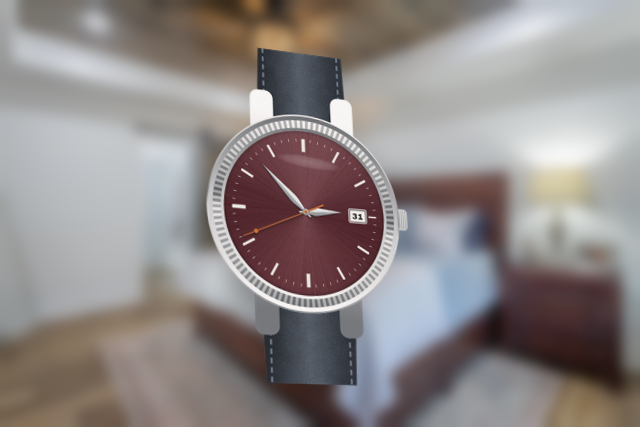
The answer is 2:52:41
